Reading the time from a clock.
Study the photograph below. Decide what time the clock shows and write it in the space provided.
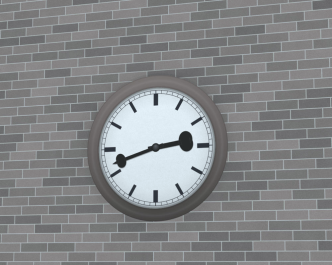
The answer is 2:42
